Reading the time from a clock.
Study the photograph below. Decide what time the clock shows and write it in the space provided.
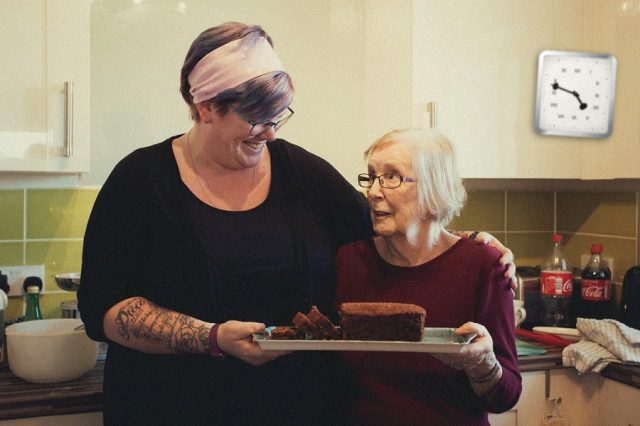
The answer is 4:48
